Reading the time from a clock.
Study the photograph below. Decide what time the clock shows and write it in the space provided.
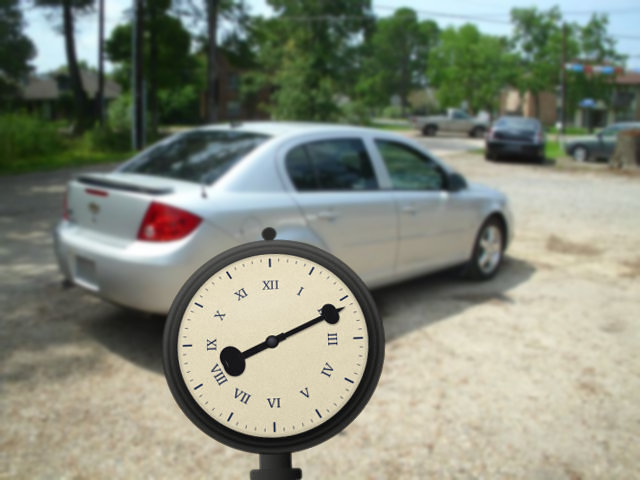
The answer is 8:11
